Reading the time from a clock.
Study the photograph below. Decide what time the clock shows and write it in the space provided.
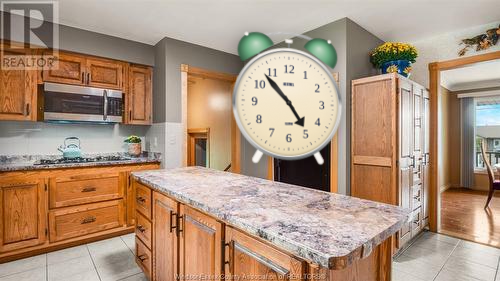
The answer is 4:53
